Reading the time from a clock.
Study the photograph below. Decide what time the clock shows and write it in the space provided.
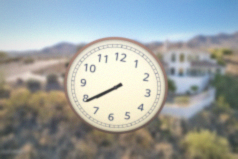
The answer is 7:39
